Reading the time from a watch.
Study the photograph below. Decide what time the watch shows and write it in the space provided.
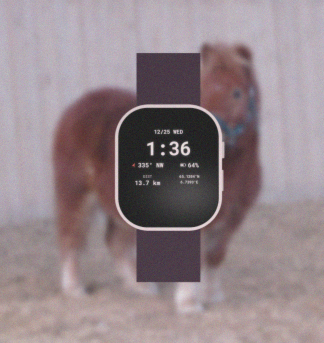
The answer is 1:36
